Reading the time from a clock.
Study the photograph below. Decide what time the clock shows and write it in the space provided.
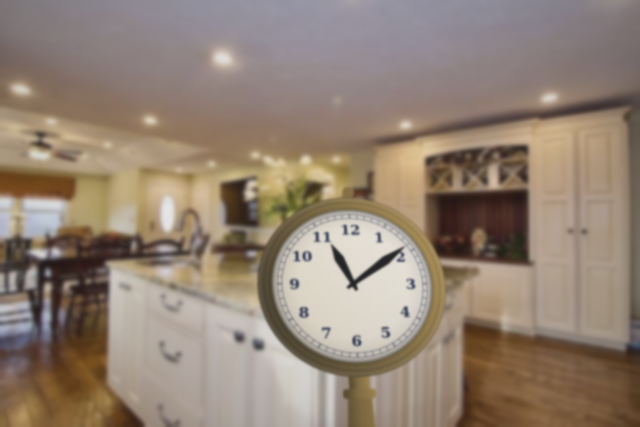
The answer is 11:09
